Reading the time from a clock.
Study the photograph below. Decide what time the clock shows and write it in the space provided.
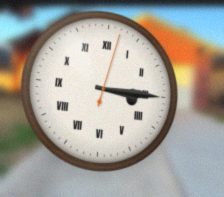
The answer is 3:15:02
